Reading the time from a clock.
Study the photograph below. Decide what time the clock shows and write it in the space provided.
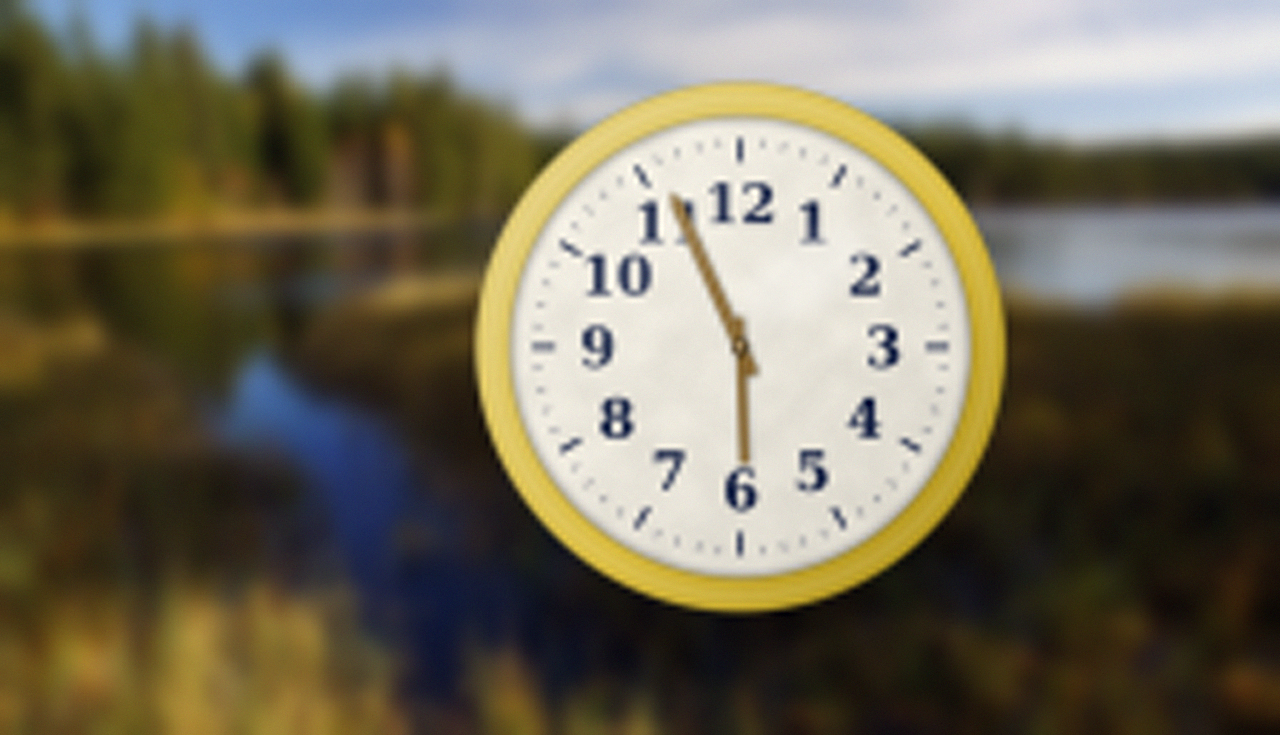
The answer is 5:56
